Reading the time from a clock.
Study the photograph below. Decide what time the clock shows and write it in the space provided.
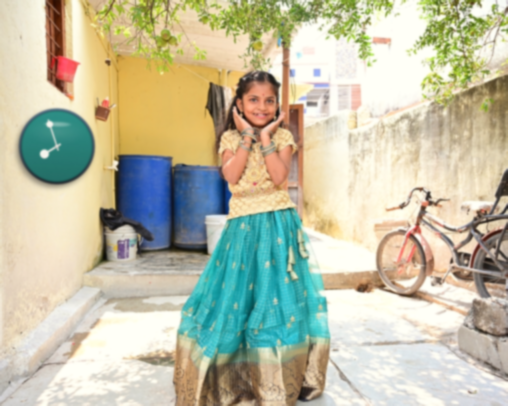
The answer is 7:57
